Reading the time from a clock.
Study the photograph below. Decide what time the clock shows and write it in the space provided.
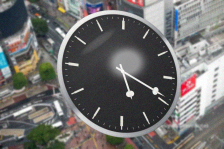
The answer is 5:19
